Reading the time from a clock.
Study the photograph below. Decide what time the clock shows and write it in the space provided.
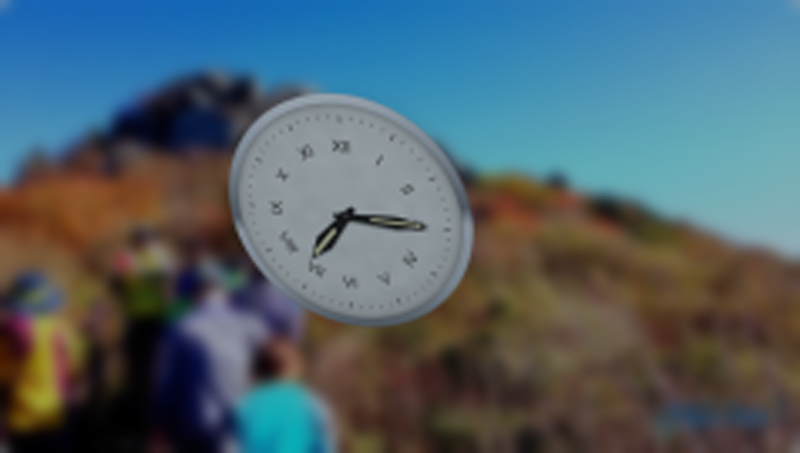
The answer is 7:15
